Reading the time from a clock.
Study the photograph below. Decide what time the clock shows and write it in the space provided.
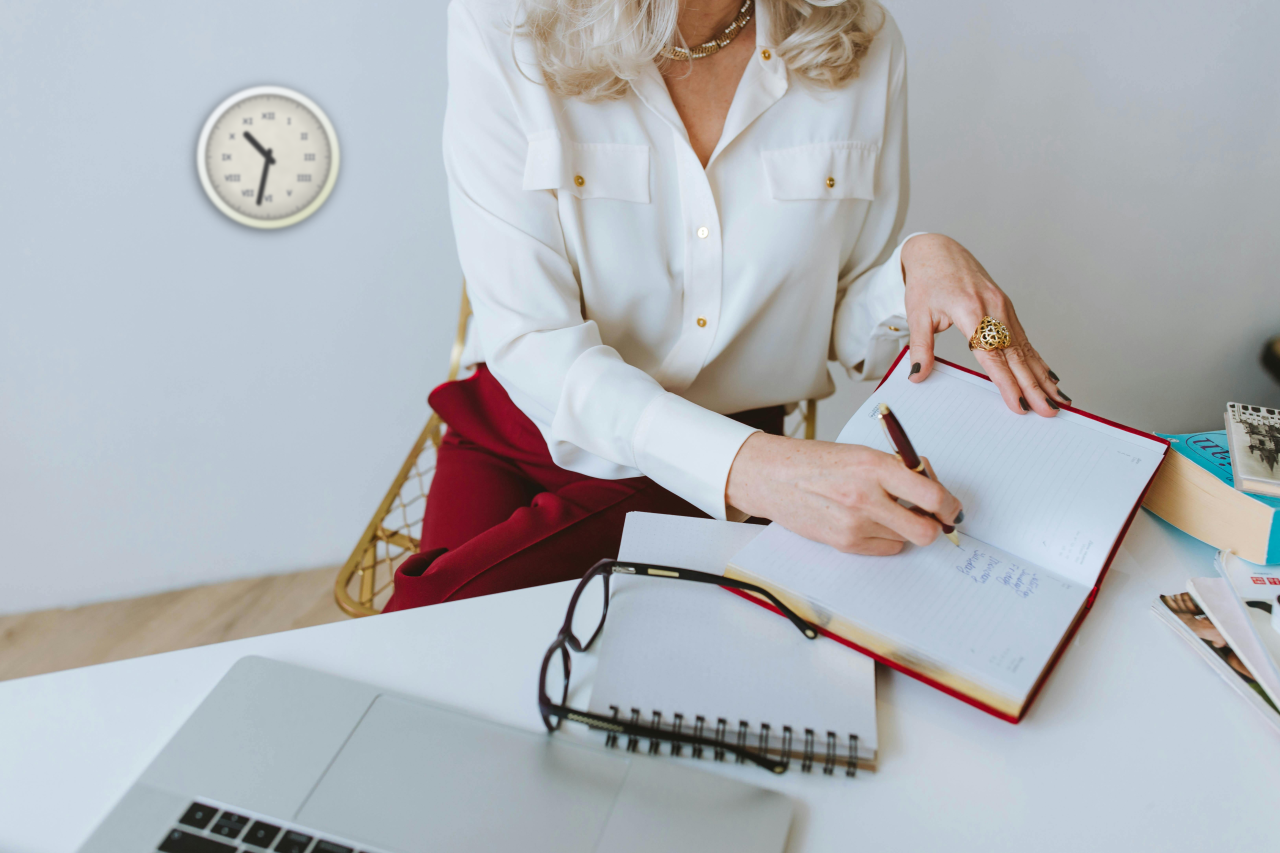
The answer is 10:32
